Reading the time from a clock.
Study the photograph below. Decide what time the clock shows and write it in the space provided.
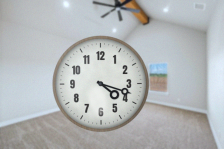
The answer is 4:18
